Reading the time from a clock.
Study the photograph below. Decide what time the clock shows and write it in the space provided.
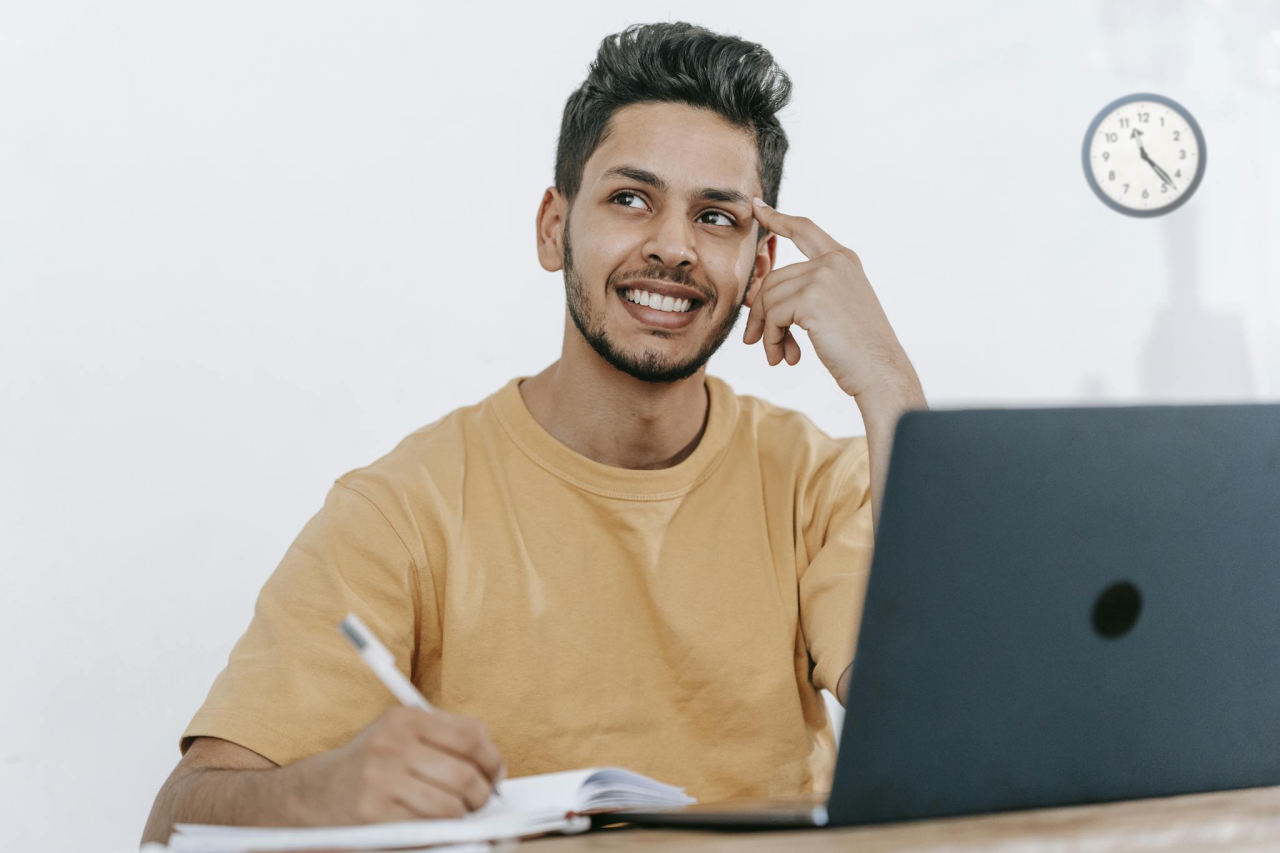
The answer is 11:23
